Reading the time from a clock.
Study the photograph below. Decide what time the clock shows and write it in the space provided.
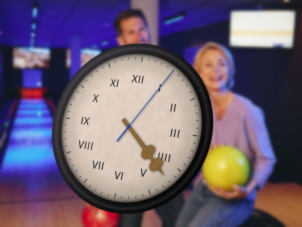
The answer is 4:22:05
